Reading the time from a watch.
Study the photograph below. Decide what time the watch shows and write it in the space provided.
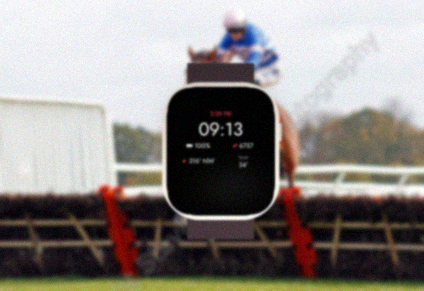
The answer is 9:13
